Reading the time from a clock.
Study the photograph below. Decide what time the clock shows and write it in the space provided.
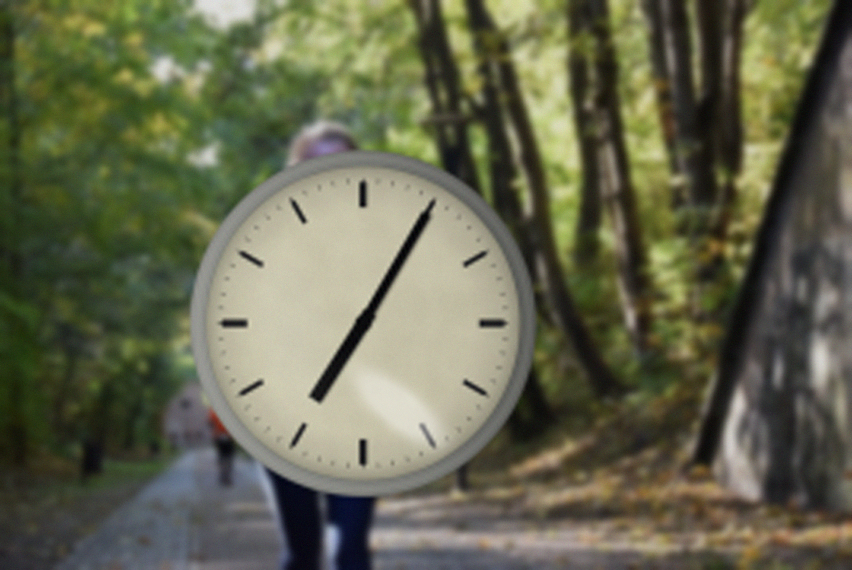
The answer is 7:05
